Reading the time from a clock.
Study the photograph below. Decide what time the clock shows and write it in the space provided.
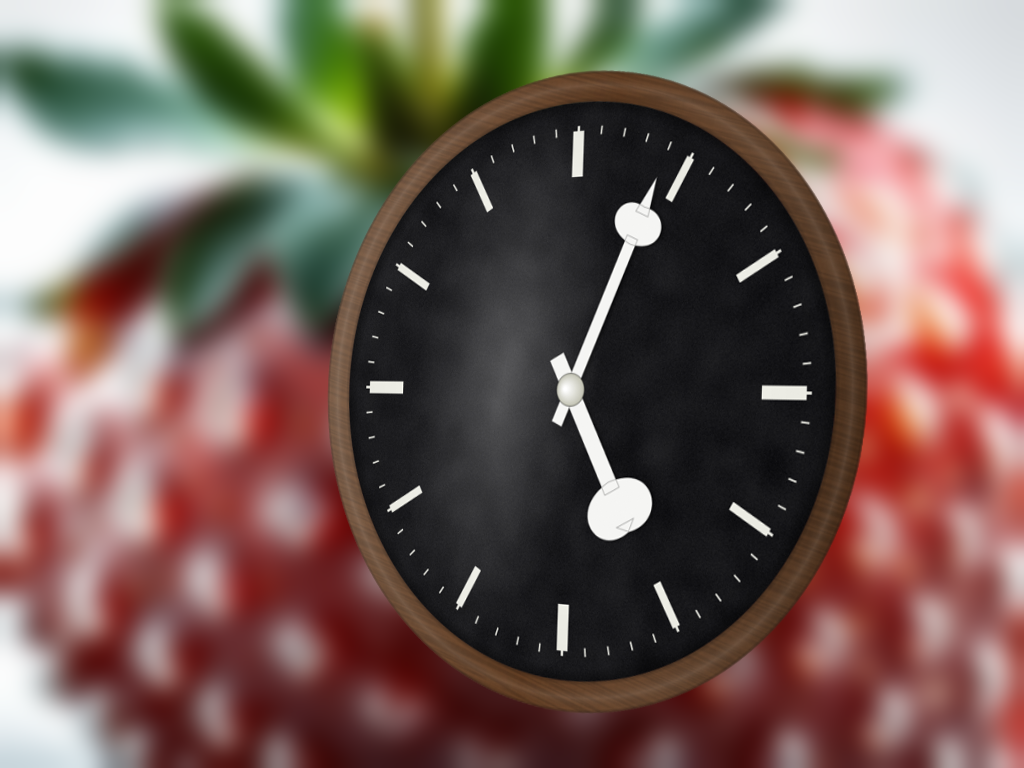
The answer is 5:04
